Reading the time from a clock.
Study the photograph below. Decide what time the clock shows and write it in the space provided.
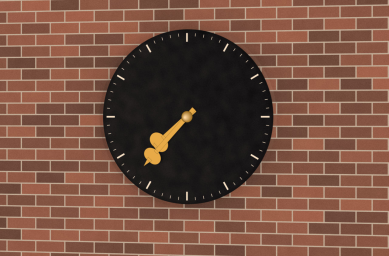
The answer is 7:37
